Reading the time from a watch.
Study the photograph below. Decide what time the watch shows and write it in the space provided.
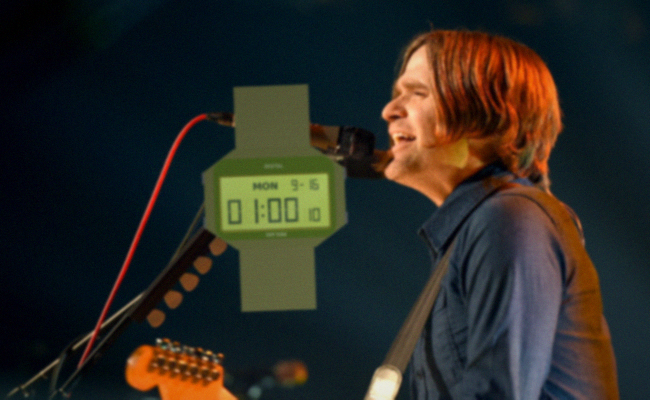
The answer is 1:00
